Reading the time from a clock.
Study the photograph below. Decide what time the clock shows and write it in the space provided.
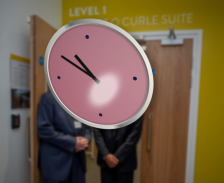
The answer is 10:51
